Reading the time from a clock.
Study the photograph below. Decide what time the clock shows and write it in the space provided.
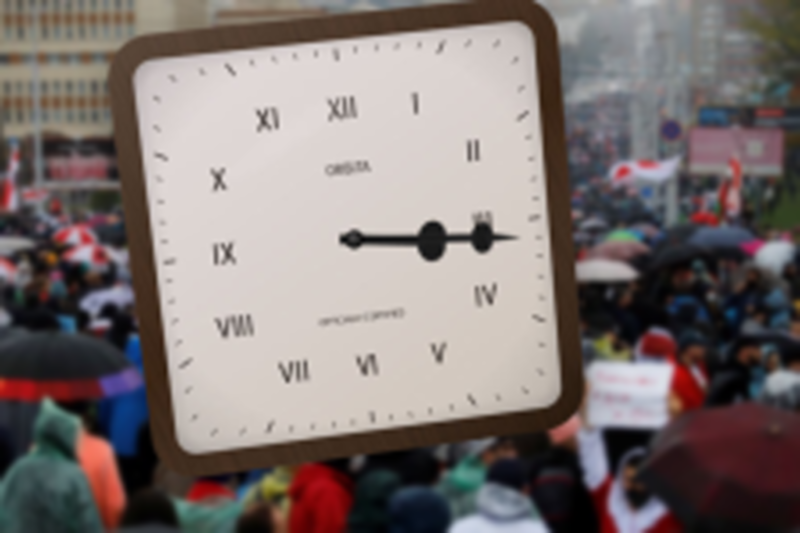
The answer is 3:16
